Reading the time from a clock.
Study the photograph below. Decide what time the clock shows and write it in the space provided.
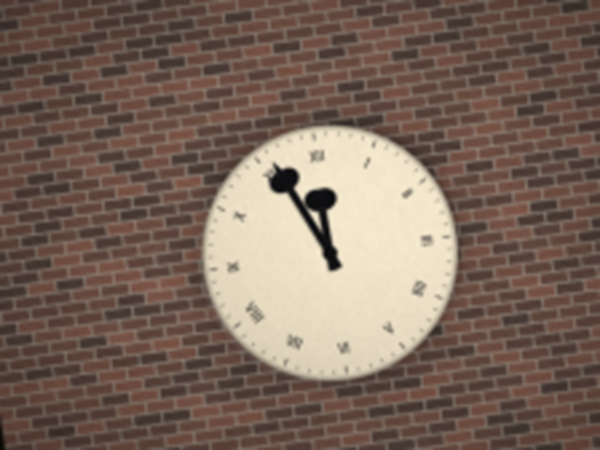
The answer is 11:56
